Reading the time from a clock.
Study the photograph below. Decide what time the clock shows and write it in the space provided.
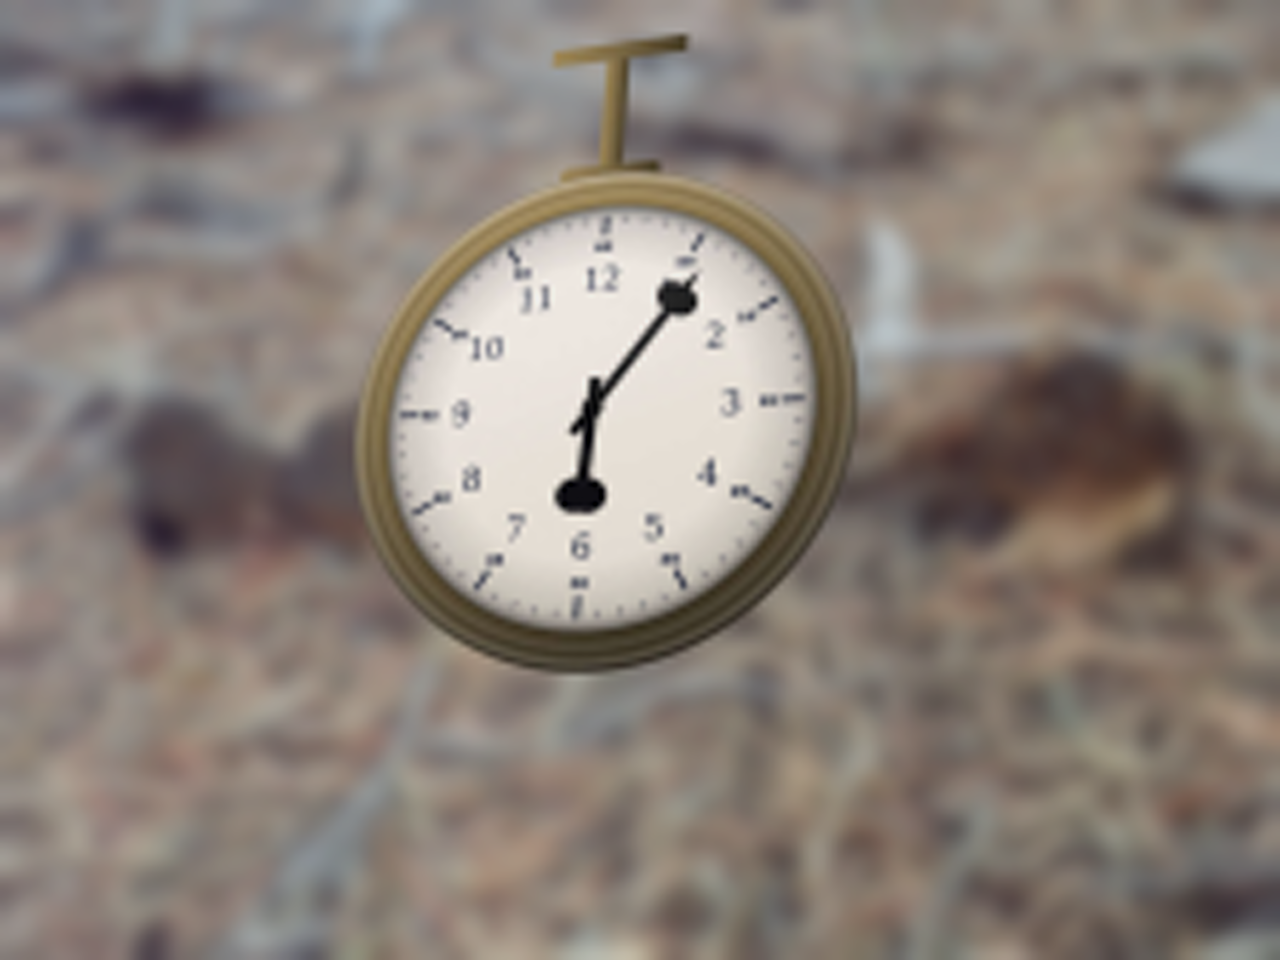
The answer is 6:06
